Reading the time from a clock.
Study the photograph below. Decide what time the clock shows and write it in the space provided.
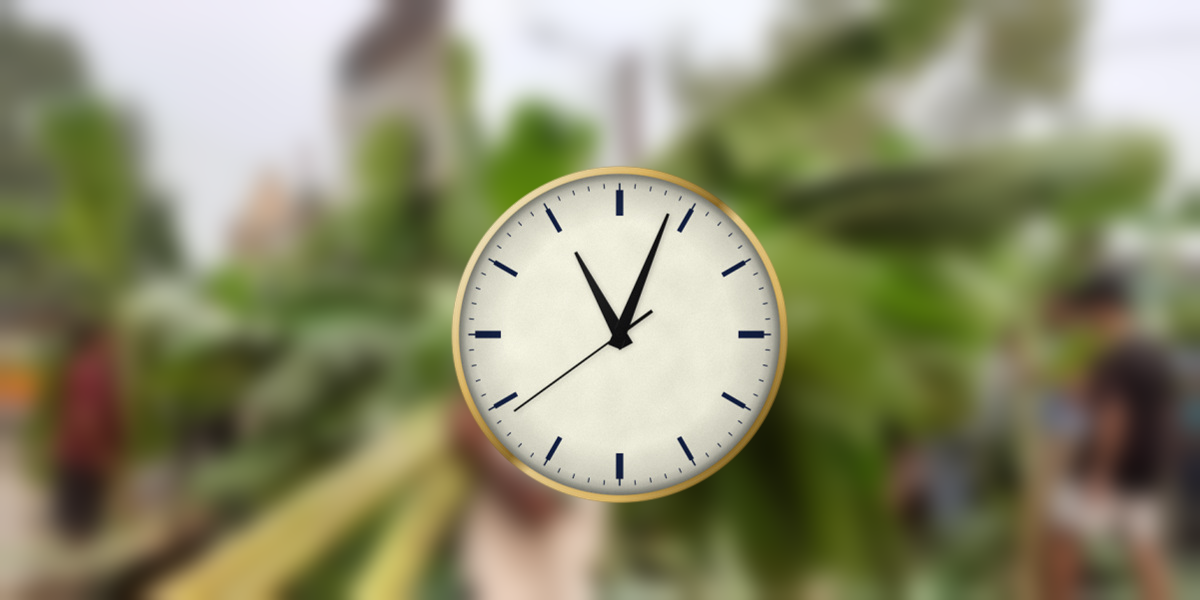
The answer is 11:03:39
